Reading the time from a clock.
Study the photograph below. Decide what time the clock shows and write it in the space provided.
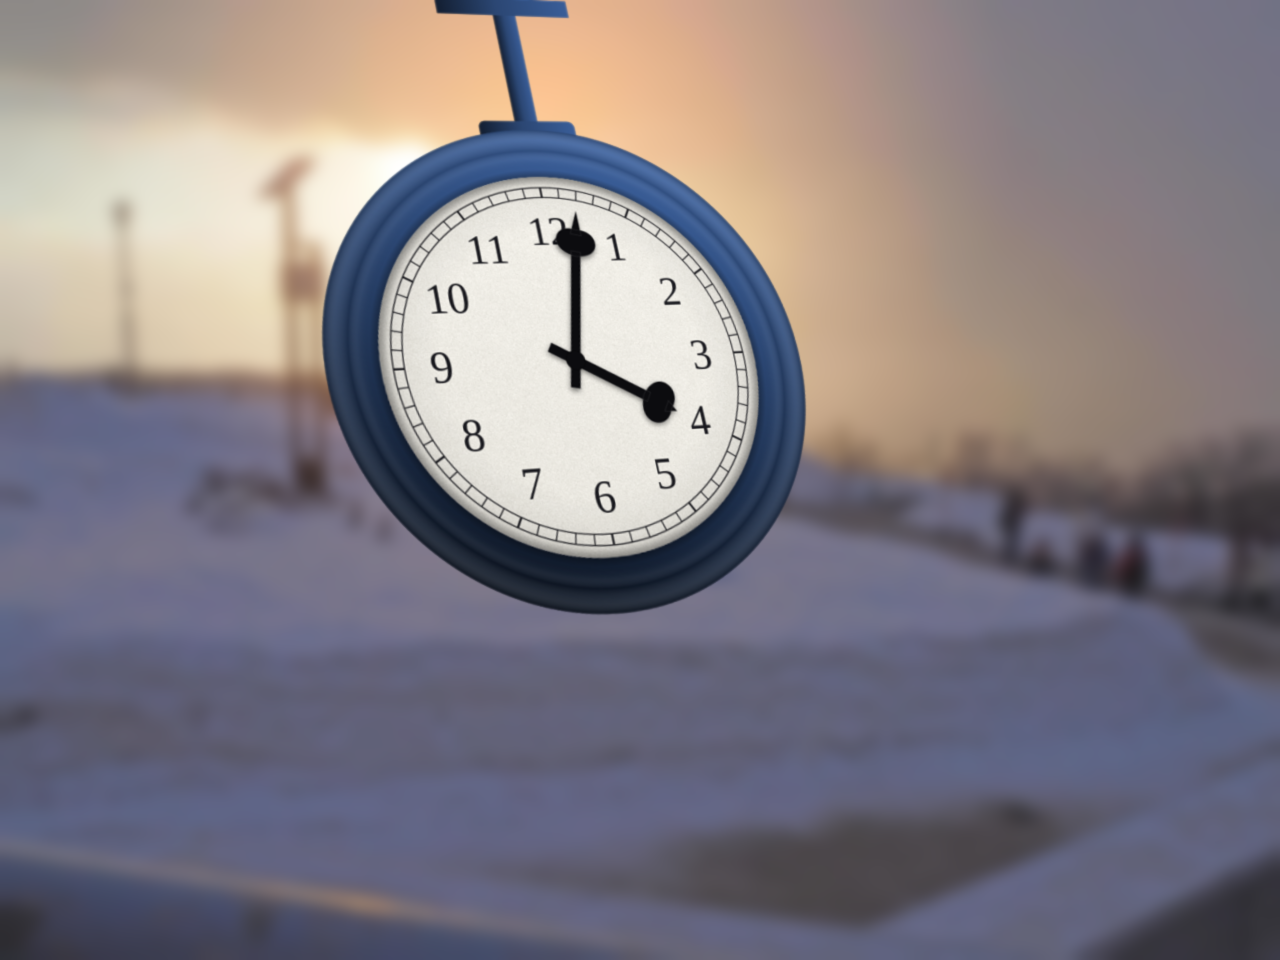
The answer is 4:02
